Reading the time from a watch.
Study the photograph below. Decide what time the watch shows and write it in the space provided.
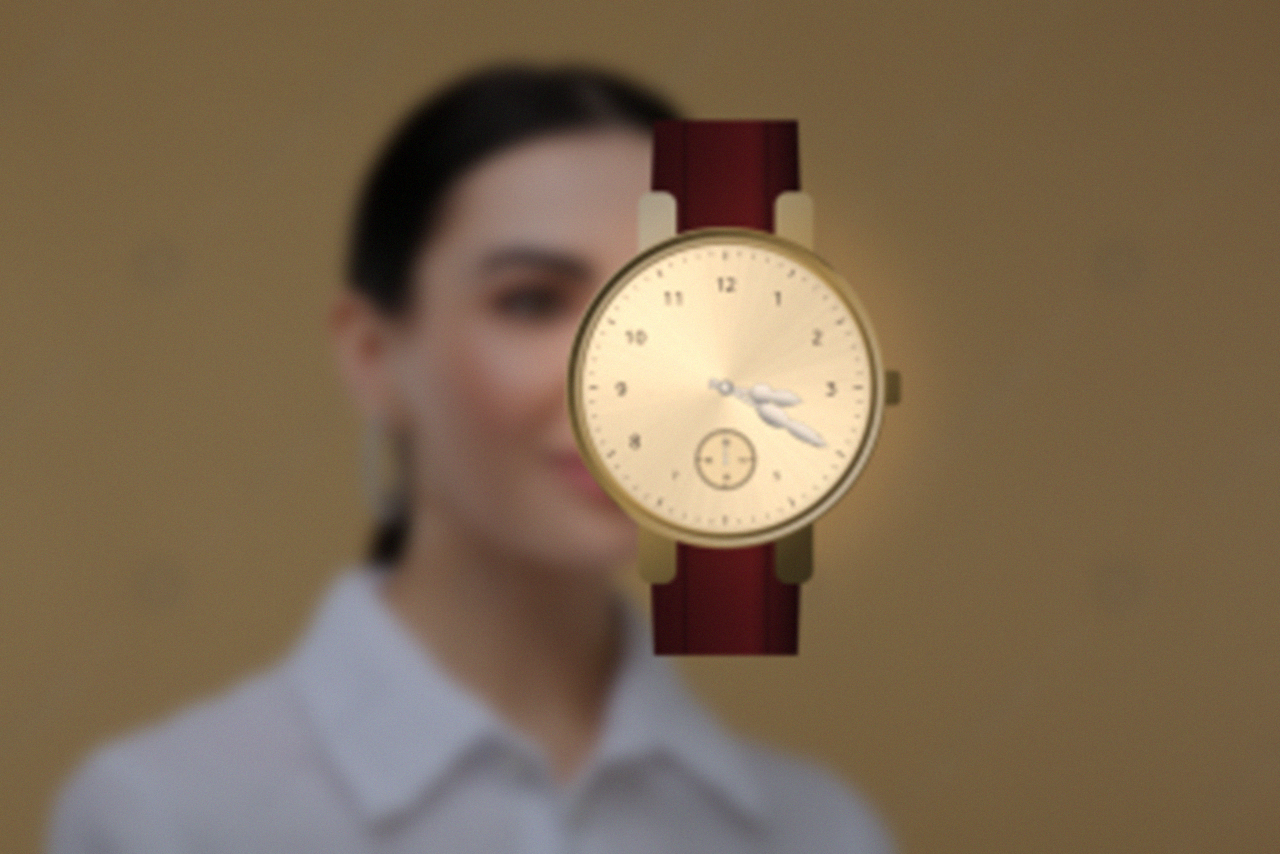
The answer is 3:20
